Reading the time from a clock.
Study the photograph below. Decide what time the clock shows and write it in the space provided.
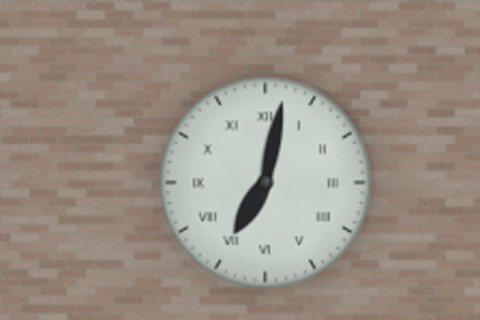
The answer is 7:02
